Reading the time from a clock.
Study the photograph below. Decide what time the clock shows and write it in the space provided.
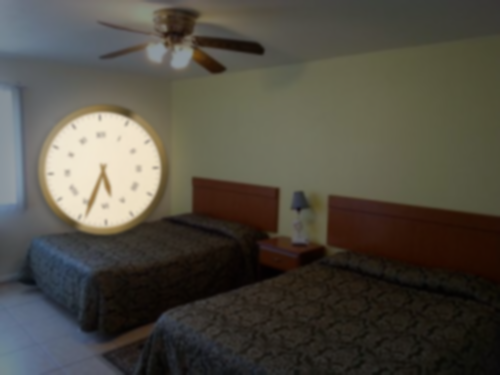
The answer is 5:34
